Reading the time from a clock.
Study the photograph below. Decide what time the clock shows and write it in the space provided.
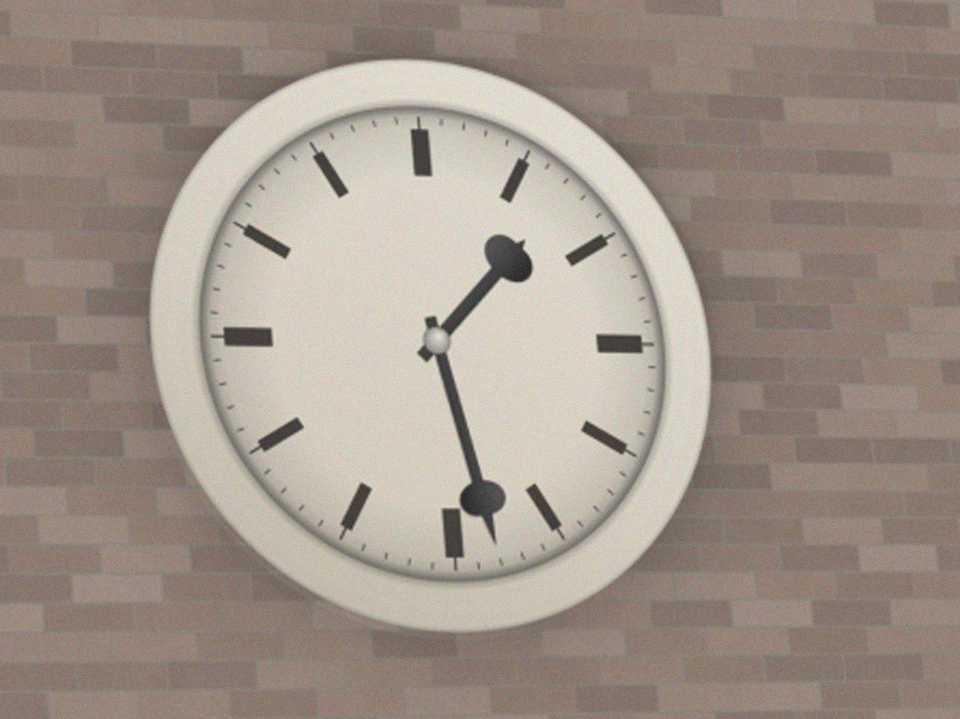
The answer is 1:28
